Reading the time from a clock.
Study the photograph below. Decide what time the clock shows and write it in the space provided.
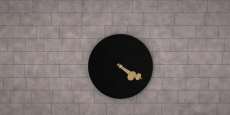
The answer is 4:20
